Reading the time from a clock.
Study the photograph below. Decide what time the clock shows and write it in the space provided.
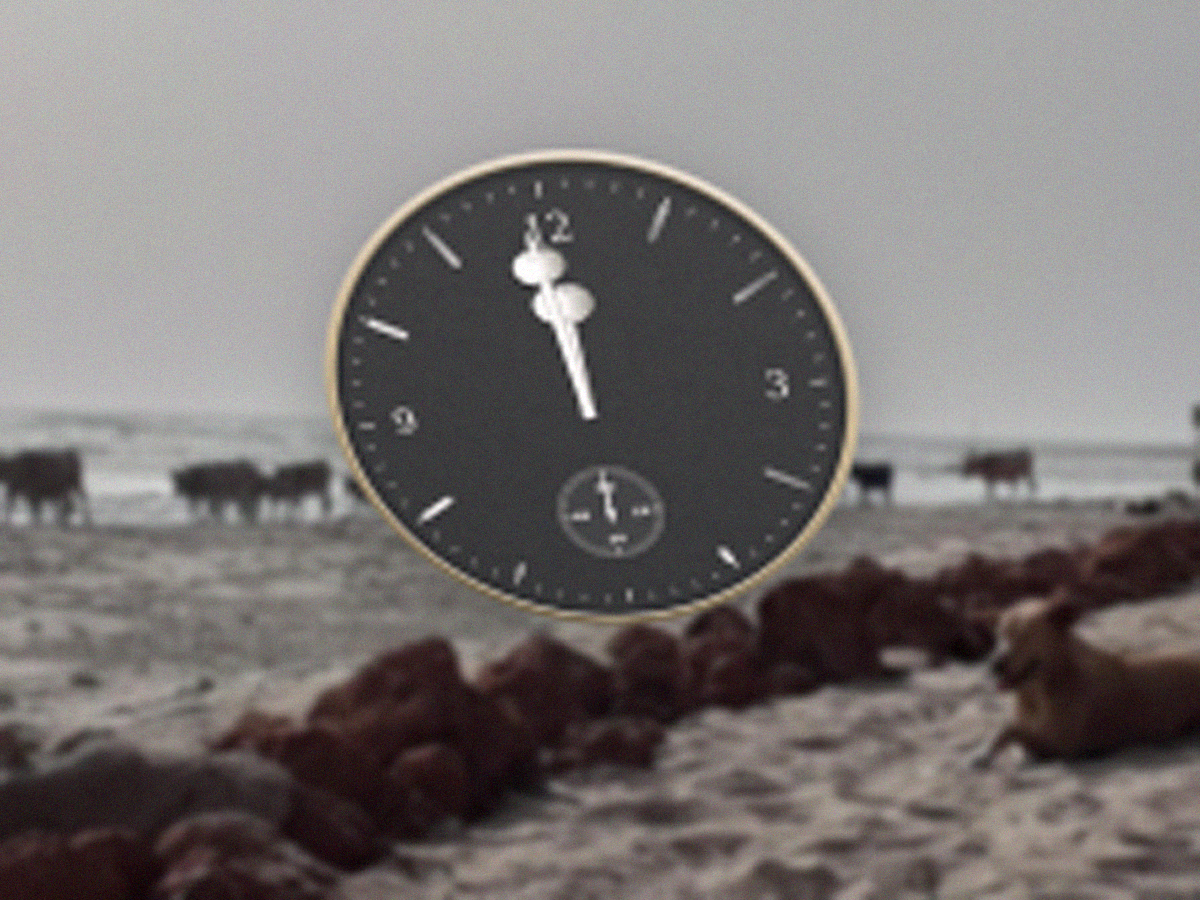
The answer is 11:59
